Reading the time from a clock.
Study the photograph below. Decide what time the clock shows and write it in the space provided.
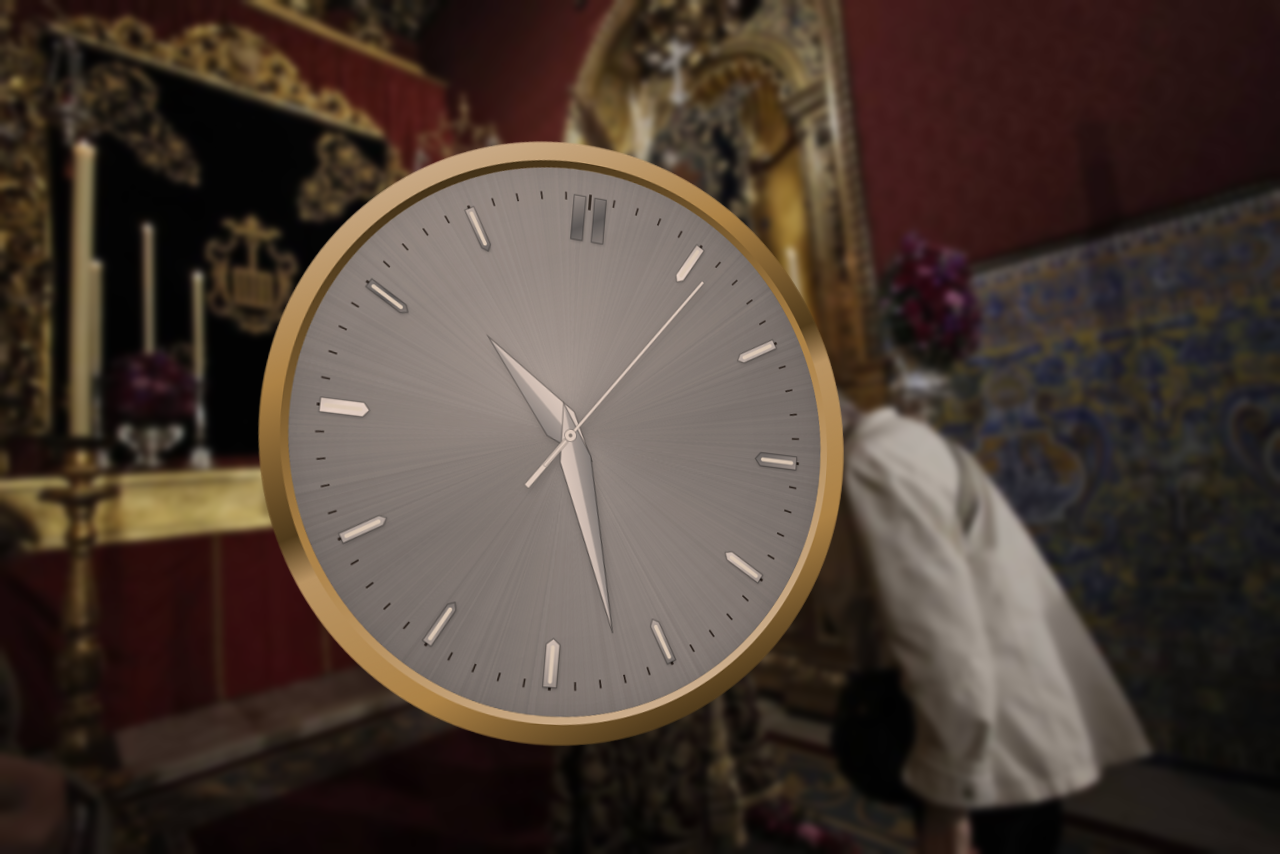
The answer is 10:27:06
